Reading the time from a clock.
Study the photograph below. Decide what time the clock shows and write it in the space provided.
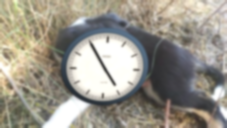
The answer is 4:55
